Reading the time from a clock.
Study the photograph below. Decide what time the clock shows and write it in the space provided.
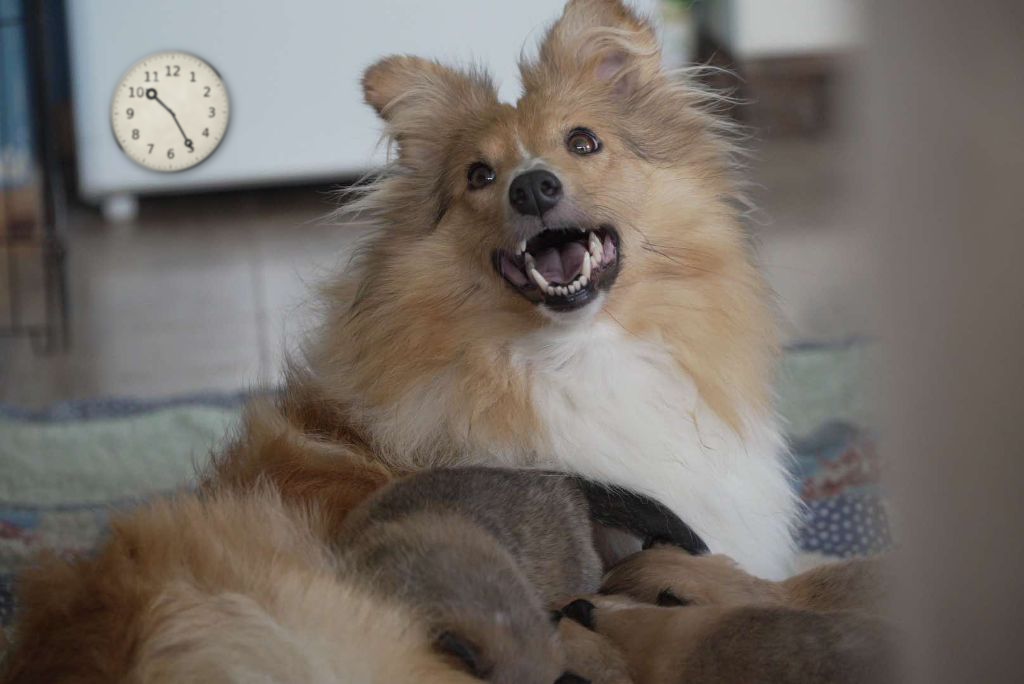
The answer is 10:25
